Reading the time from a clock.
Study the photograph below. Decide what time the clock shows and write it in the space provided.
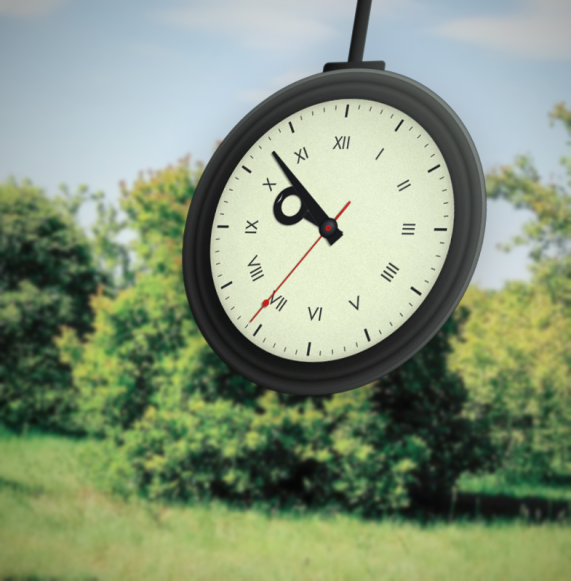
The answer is 9:52:36
